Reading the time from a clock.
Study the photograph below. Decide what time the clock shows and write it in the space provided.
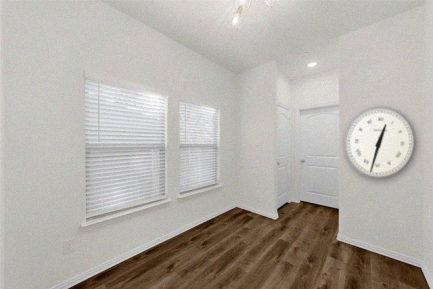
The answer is 12:32
